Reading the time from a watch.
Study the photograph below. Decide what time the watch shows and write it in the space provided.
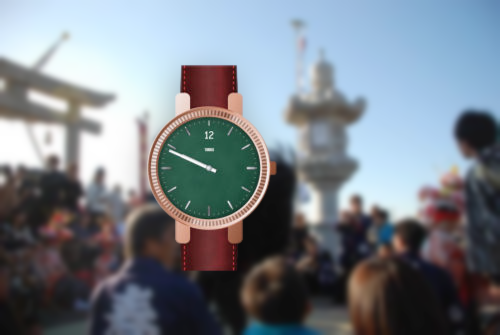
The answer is 9:49
